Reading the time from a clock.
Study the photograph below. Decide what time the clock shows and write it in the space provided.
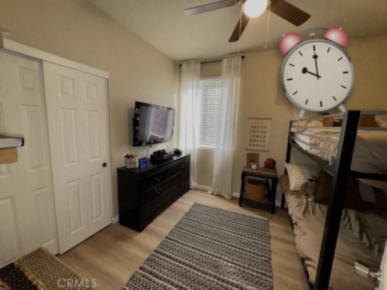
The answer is 10:00
